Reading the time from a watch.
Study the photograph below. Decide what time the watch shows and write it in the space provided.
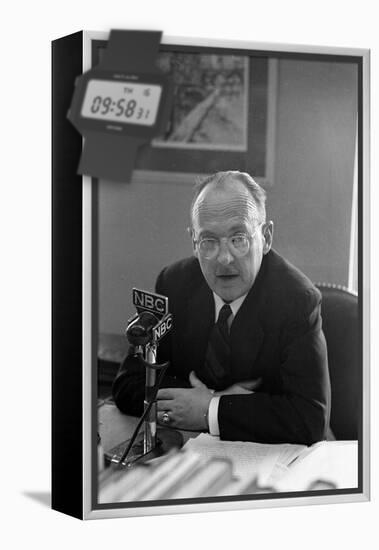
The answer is 9:58
